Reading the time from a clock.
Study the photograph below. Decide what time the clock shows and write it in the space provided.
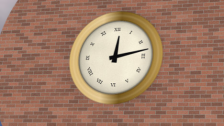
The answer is 12:13
